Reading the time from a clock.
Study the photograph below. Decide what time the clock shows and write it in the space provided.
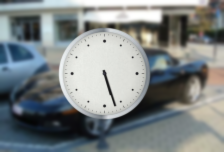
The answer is 5:27
